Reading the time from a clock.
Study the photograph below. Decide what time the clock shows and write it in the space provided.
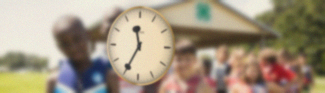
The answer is 11:35
